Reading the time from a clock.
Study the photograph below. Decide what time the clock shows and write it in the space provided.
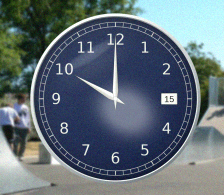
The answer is 10:00
